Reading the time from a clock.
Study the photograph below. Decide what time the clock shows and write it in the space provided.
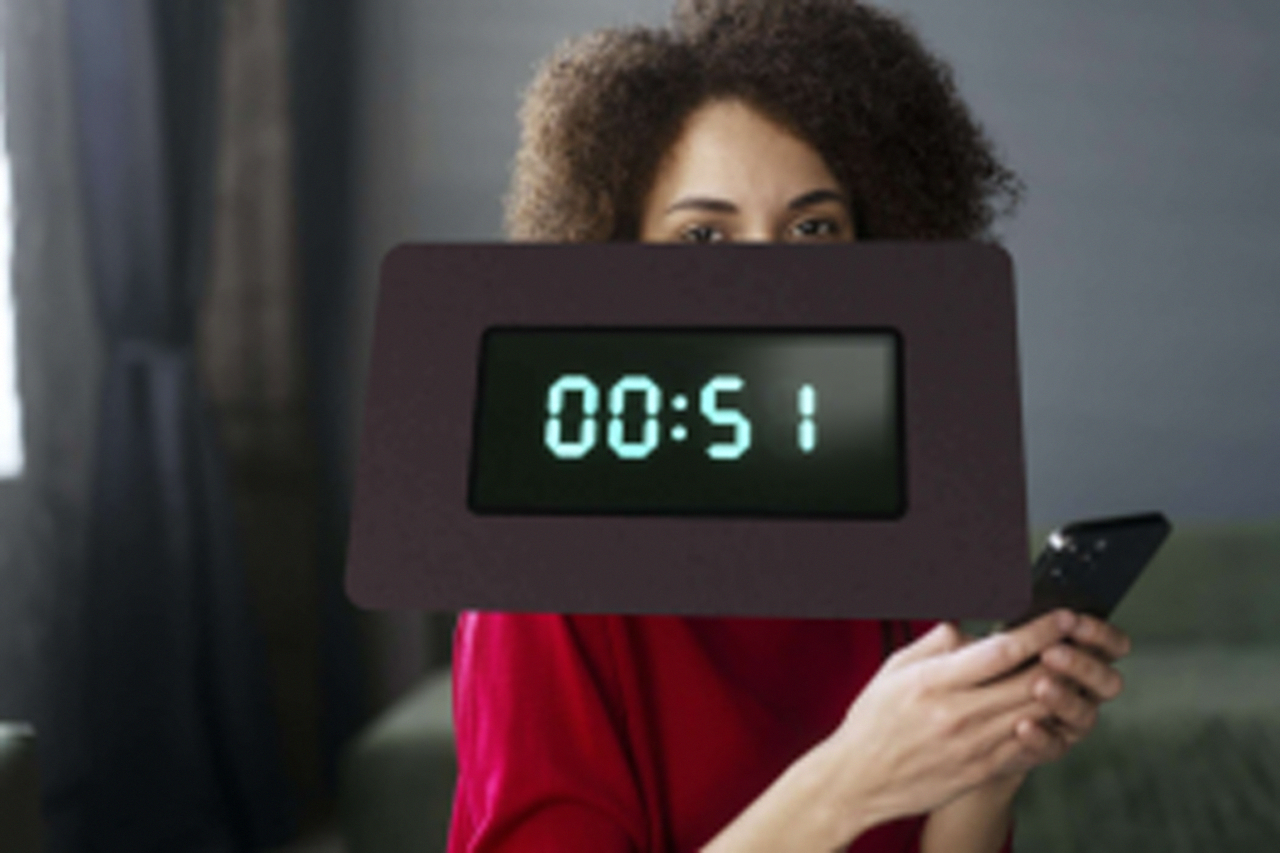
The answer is 0:51
